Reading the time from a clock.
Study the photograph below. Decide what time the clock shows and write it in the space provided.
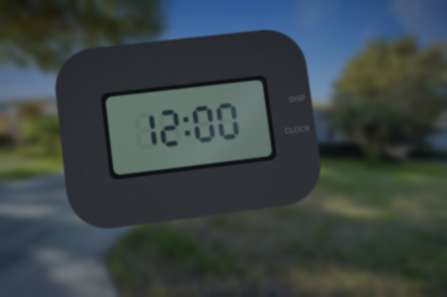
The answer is 12:00
